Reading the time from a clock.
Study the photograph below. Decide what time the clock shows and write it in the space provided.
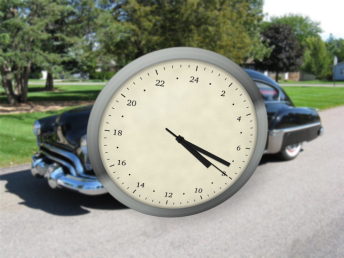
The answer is 8:18:20
